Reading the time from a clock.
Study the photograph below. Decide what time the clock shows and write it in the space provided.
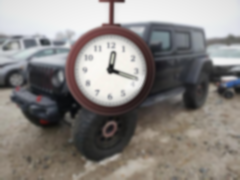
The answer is 12:18
